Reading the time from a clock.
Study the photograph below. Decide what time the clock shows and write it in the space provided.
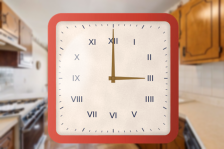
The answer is 3:00
